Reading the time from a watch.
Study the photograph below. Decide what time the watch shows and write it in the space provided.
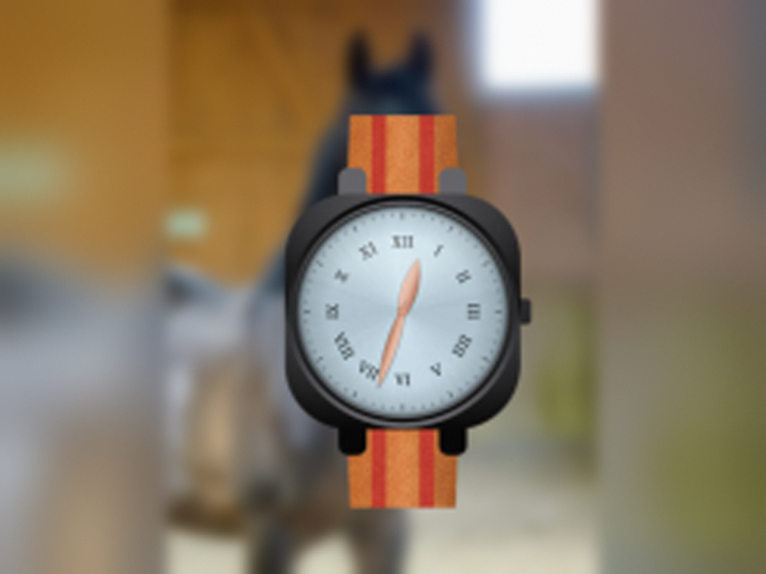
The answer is 12:33
